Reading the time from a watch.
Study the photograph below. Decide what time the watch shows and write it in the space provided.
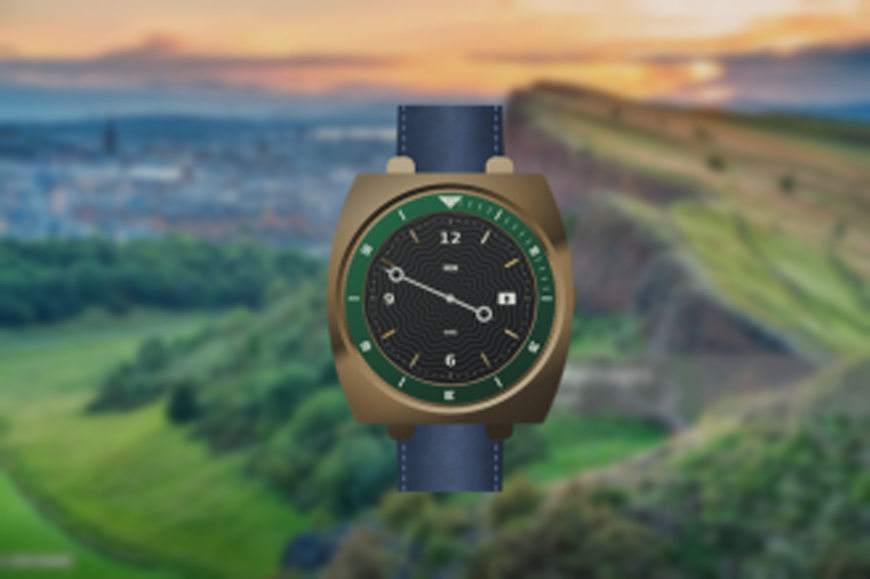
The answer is 3:49
